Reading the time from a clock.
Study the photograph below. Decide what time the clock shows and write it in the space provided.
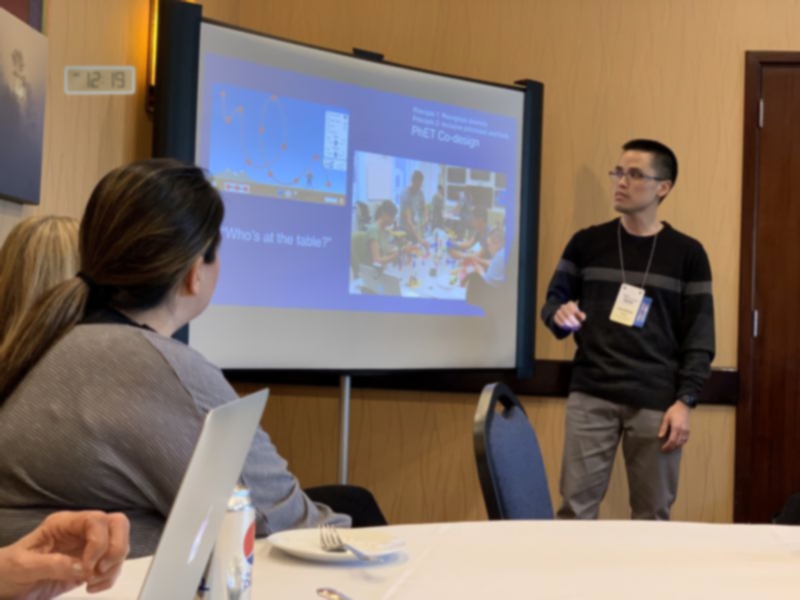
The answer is 12:19
